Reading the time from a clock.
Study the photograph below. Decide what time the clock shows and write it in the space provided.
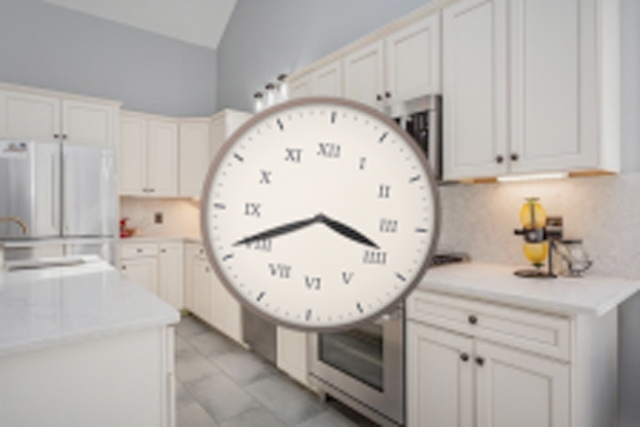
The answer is 3:41
